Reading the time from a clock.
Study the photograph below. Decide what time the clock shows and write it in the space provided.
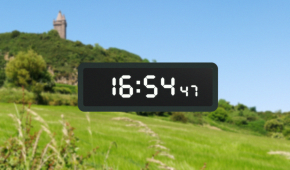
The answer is 16:54:47
